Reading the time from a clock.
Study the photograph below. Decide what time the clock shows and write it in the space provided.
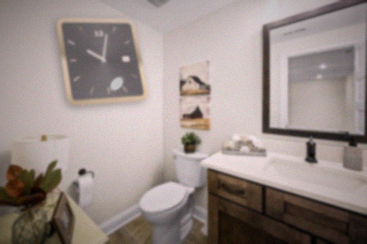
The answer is 10:03
